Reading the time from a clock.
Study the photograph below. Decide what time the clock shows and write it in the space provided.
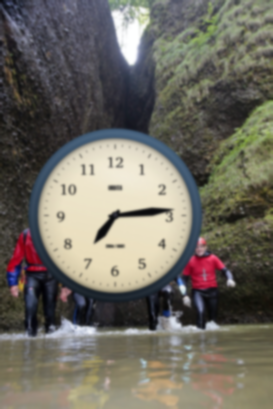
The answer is 7:14
